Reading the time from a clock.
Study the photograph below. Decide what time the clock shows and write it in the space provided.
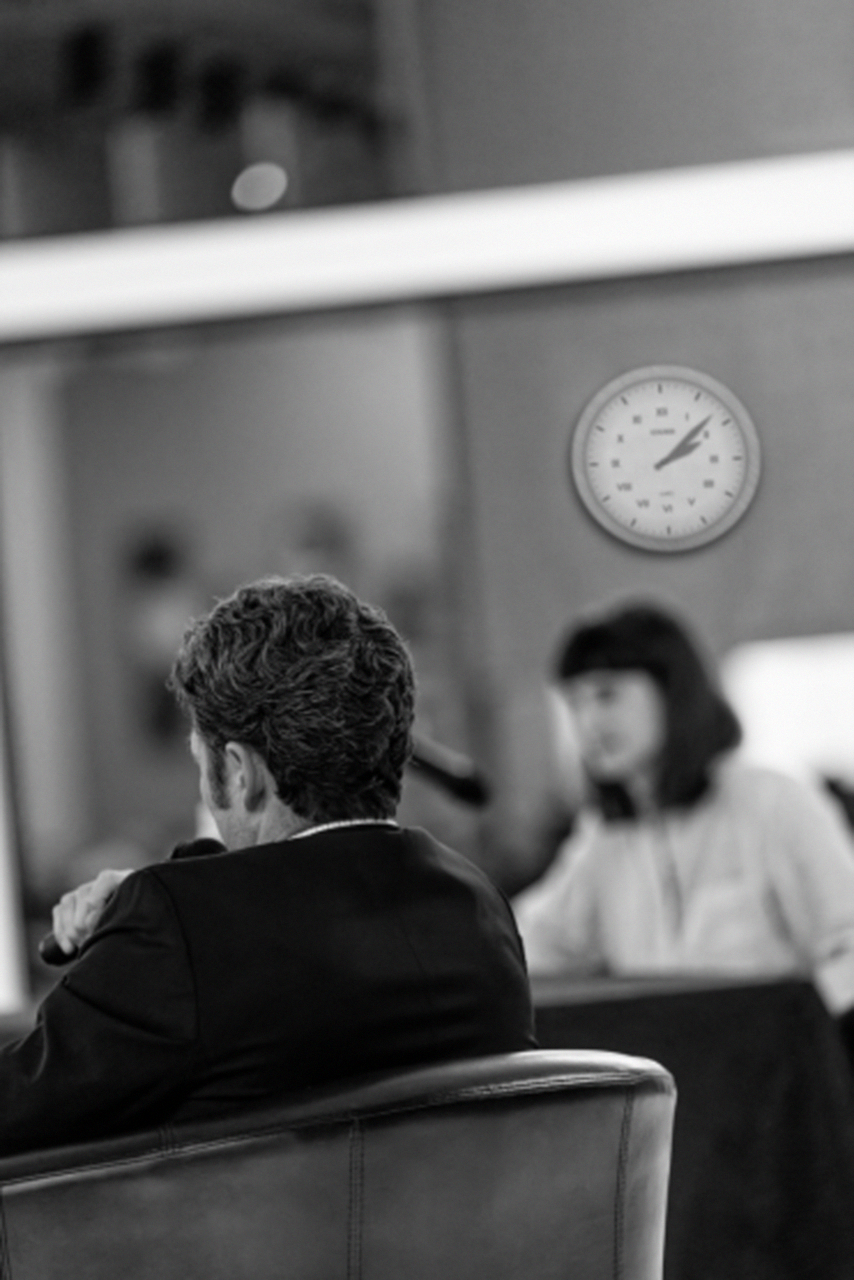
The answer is 2:08
